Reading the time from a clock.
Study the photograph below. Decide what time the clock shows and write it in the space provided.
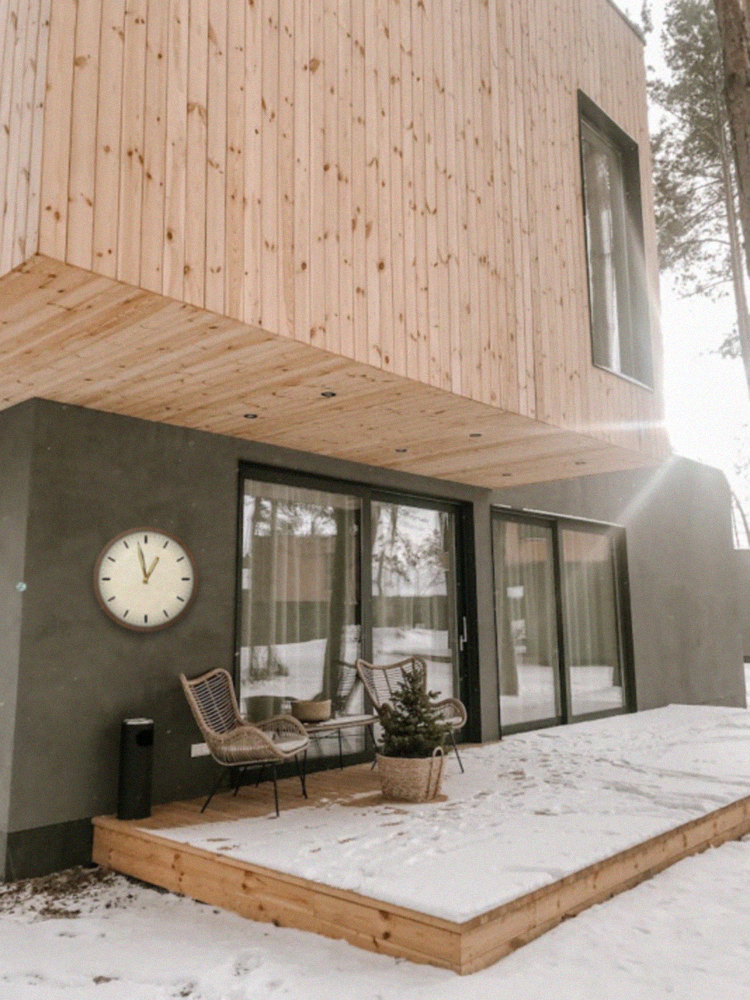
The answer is 12:58
